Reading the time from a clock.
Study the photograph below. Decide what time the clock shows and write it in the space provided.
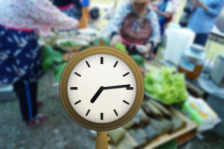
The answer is 7:14
